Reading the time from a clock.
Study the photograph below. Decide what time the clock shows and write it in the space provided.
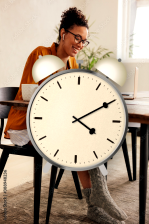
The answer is 4:10
